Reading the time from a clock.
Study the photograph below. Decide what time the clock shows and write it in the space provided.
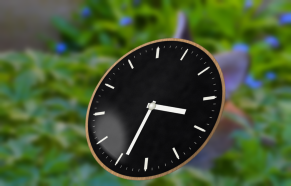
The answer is 3:34
